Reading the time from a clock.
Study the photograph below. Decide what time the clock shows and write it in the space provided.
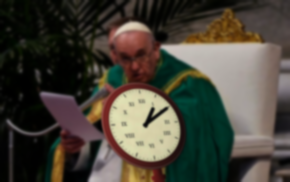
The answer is 1:10
